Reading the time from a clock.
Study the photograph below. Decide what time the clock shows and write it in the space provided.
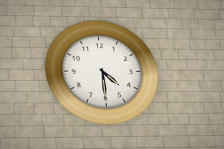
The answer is 4:30
